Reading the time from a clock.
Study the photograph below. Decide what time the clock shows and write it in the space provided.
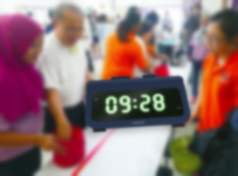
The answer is 9:28
